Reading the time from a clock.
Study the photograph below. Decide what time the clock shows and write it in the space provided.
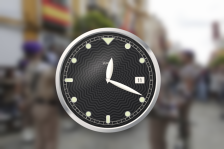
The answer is 12:19
